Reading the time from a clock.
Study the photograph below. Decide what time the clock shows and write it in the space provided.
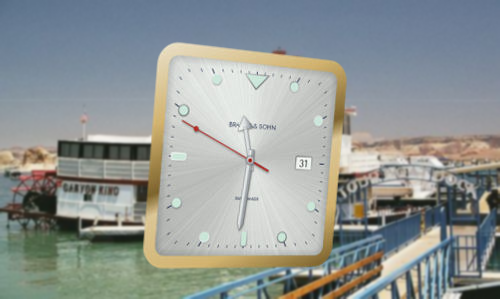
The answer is 11:30:49
